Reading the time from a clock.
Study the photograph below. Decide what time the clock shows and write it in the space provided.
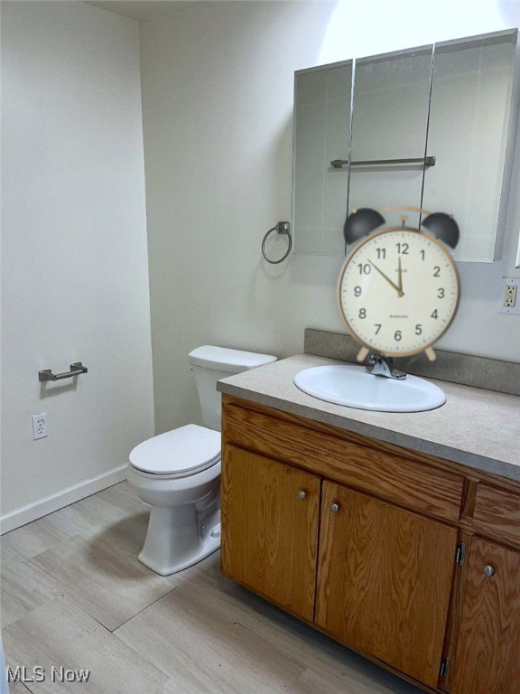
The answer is 11:52
